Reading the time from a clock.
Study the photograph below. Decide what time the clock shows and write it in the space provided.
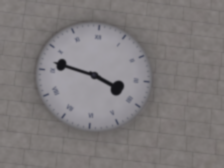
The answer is 3:47
